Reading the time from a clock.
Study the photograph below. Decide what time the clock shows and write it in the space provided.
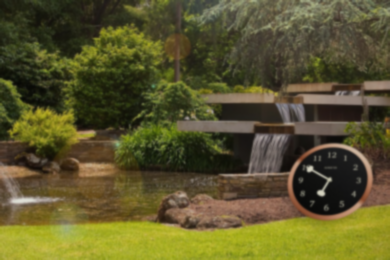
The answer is 6:50
